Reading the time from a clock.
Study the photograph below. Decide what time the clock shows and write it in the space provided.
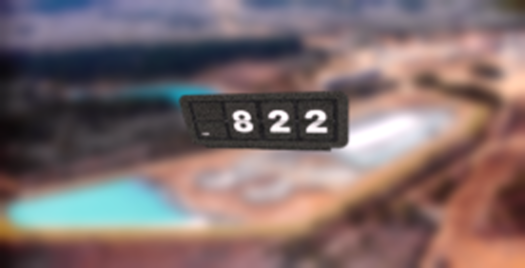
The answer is 8:22
